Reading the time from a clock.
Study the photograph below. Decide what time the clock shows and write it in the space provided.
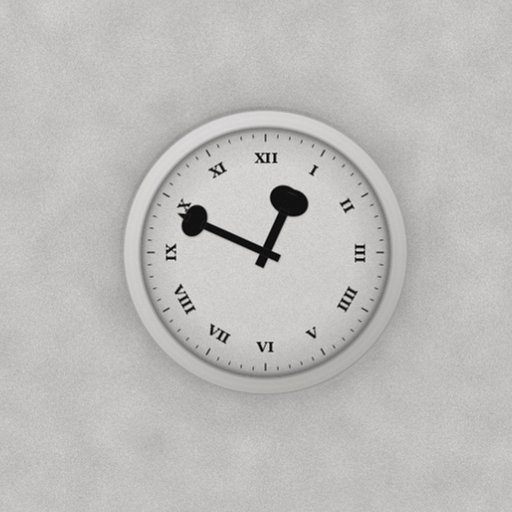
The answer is 12:49
